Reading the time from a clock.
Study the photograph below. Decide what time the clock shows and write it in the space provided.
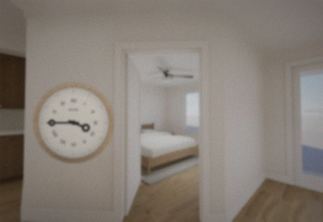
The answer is 3:45
